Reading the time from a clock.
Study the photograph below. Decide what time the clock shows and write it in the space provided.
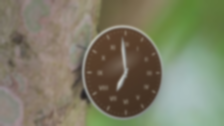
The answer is 6:59
